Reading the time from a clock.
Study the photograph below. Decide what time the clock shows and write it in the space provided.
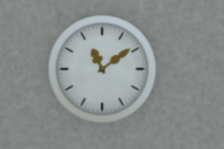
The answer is 11:09
